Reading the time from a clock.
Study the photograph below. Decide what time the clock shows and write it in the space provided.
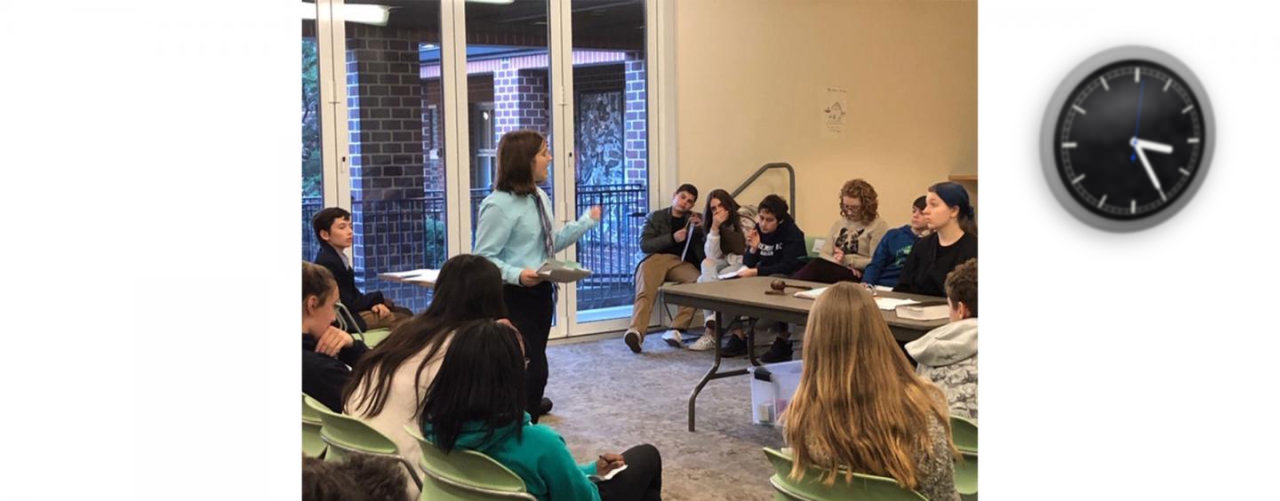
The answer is 3:25:01
